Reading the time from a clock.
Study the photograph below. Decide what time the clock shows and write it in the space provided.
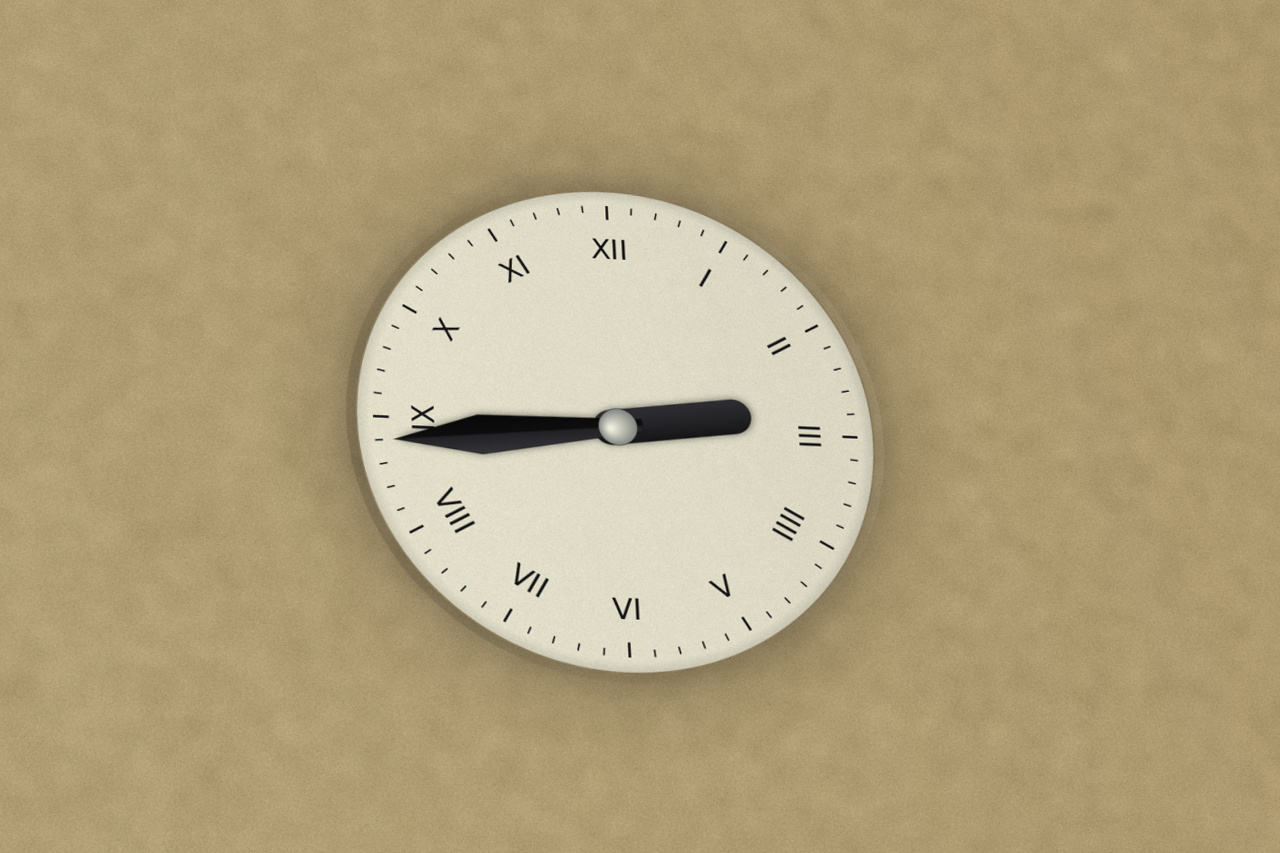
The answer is 2:44
